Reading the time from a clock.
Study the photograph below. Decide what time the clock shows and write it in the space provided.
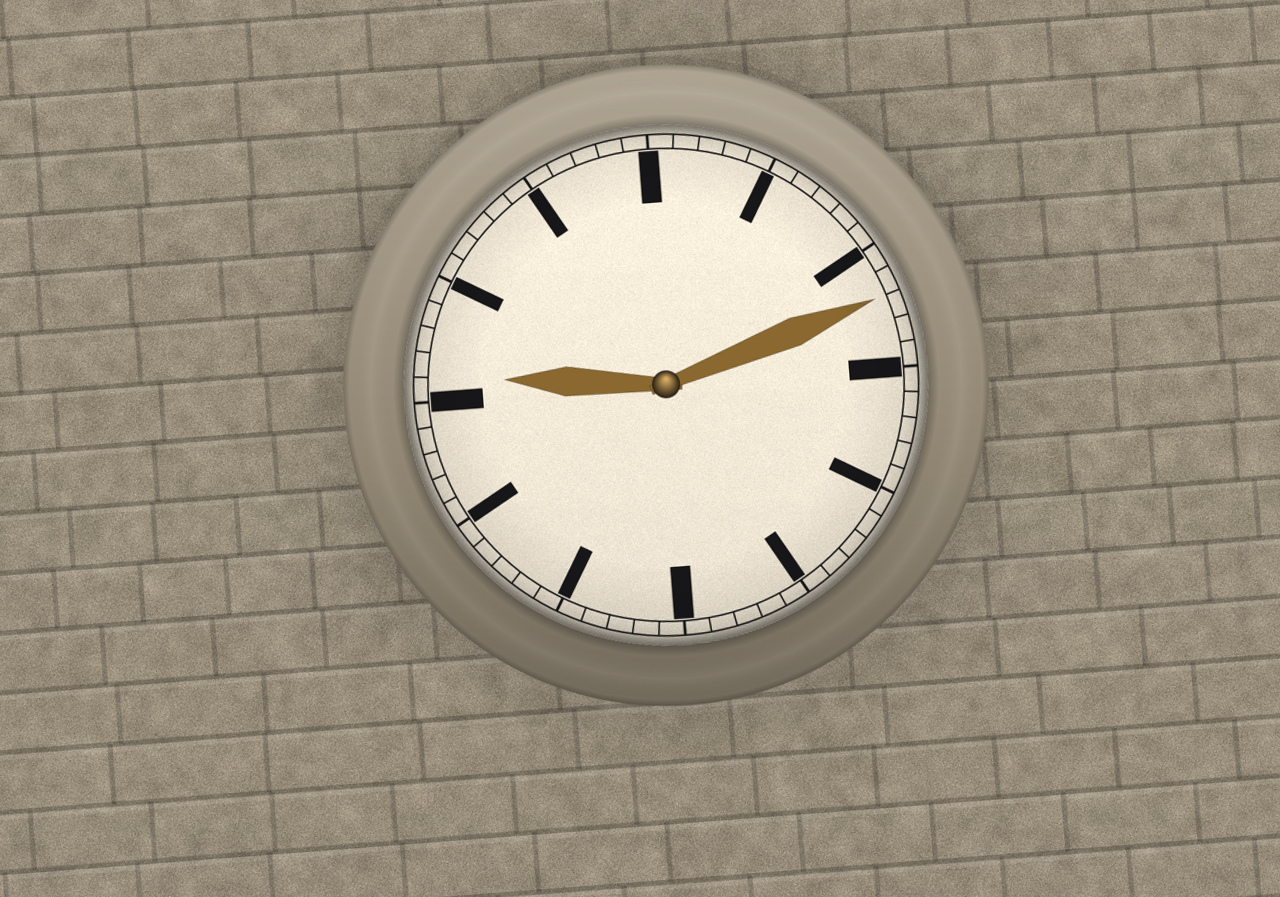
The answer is 9:12
